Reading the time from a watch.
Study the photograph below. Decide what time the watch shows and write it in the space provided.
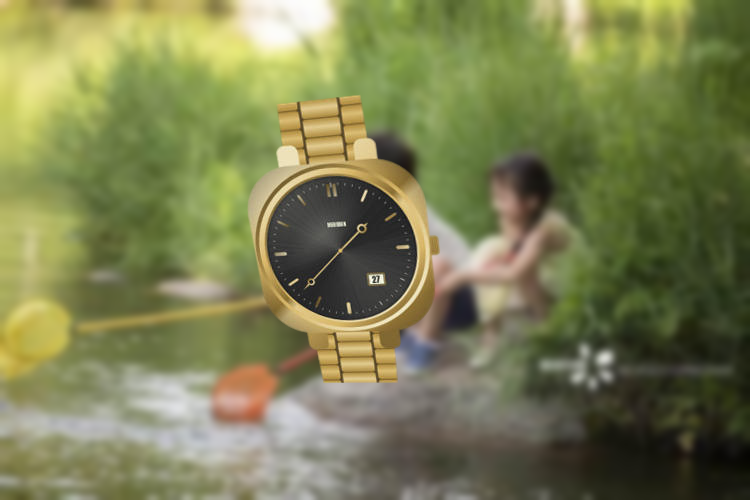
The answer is 1:38
